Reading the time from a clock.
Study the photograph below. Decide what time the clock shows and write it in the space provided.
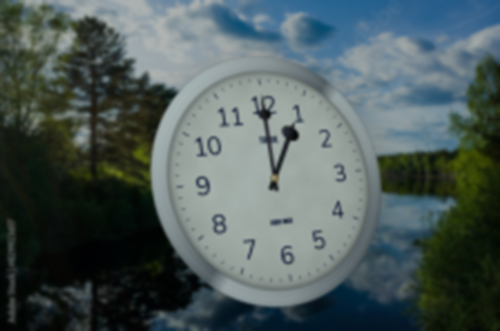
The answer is 1:00
